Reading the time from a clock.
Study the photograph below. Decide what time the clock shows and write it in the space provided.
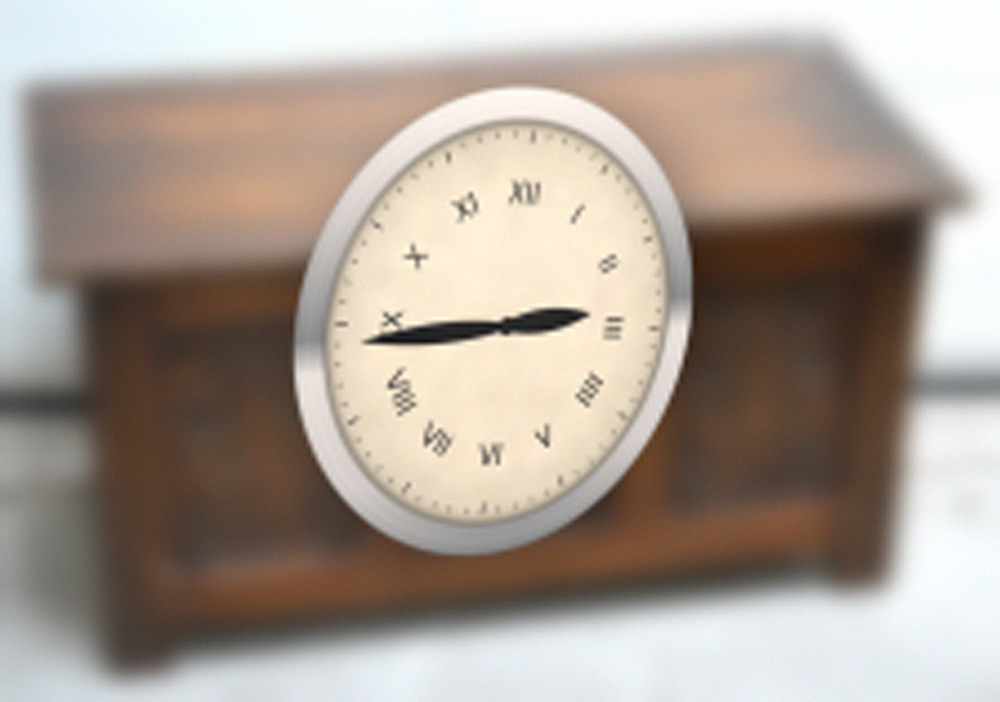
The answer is 2:44
